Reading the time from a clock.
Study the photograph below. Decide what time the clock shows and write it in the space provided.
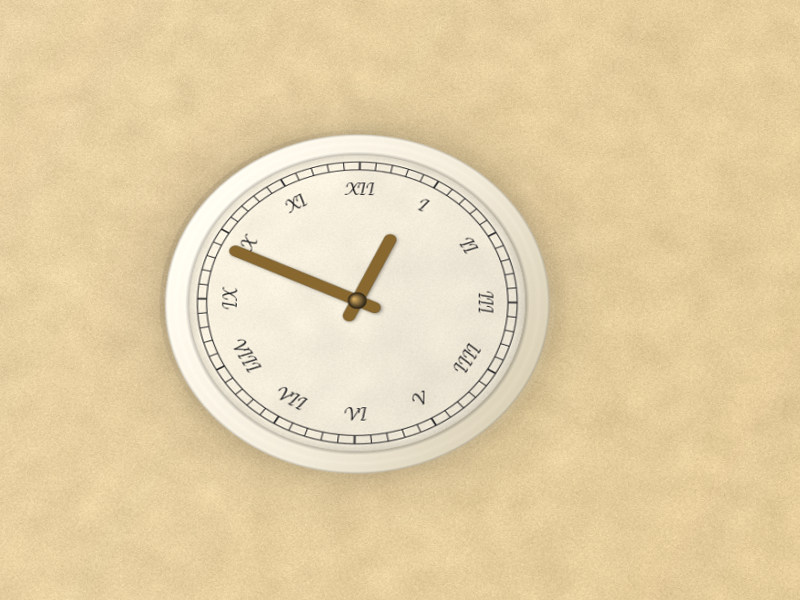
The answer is 12:49
